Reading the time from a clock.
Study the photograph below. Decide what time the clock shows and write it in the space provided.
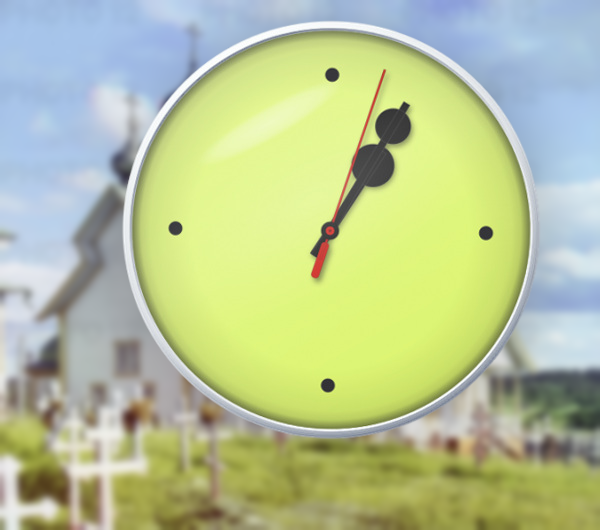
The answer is 1:05:03
